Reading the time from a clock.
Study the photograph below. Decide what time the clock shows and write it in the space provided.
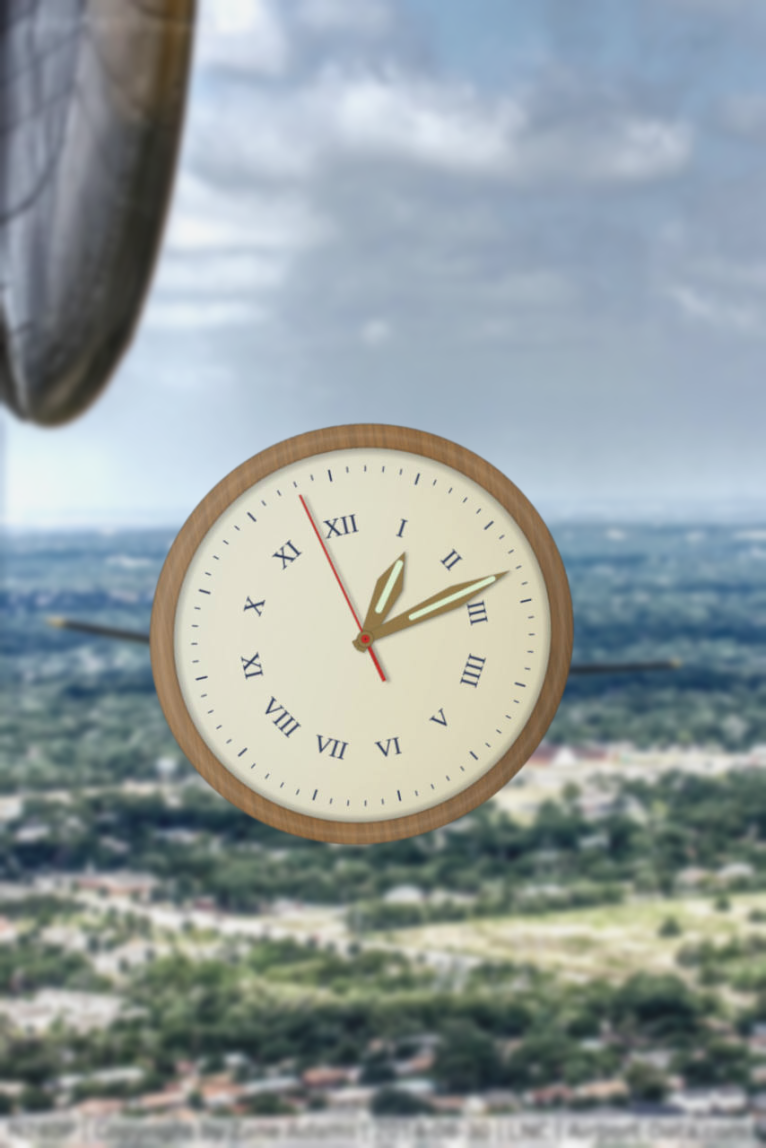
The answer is 1:12:58
